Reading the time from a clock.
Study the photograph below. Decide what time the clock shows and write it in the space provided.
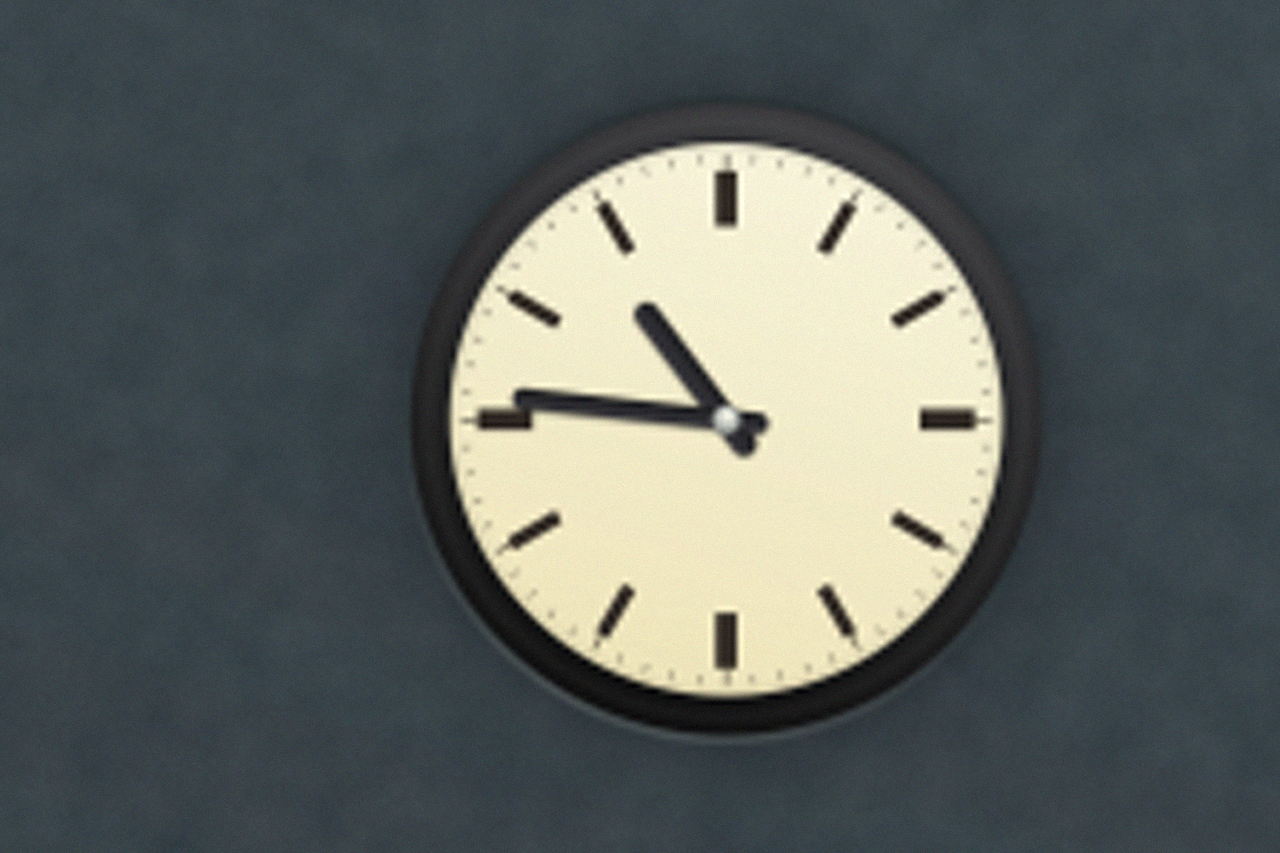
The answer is 10:46
